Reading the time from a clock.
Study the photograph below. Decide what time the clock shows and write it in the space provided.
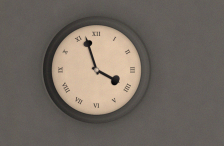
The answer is 3:57
